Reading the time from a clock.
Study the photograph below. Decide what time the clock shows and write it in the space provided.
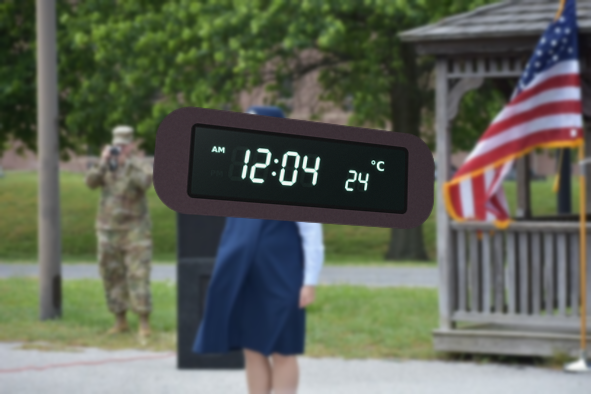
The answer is 12:04
